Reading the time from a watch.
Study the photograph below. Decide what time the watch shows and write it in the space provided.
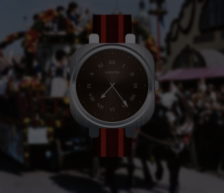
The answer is 7:24
